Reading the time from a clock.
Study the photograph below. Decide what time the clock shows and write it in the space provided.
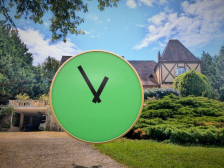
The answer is 12:55
